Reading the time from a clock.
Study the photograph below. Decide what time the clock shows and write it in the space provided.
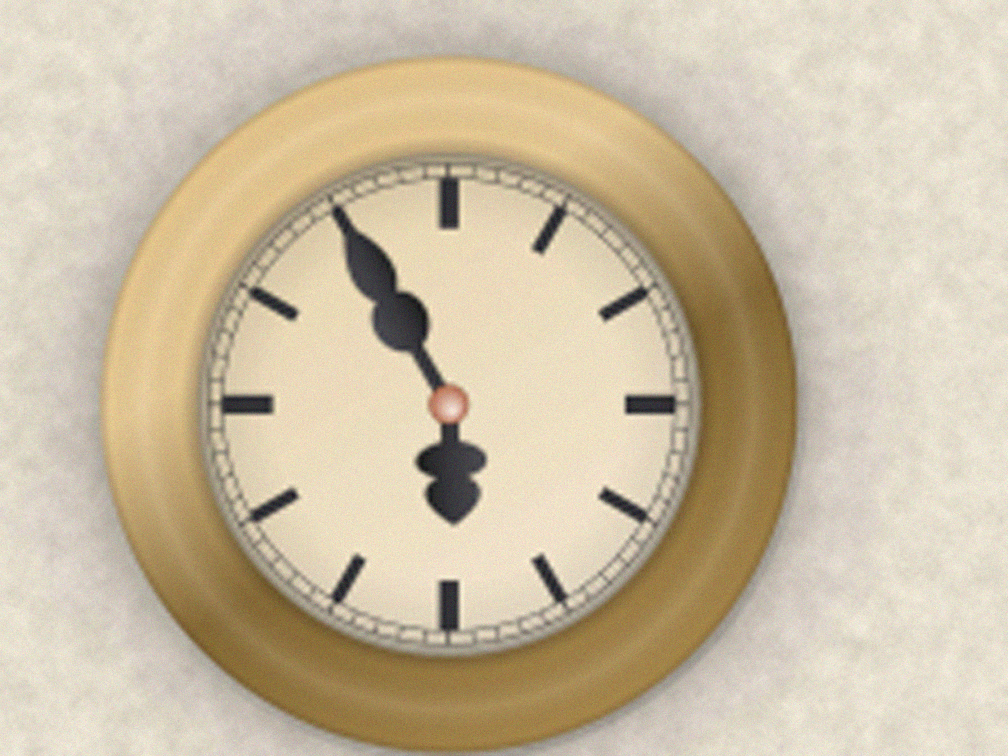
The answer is 5:55
